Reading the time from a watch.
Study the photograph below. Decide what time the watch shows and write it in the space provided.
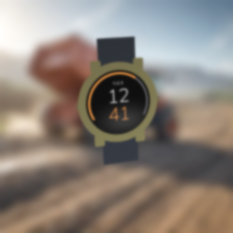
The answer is 12:41
